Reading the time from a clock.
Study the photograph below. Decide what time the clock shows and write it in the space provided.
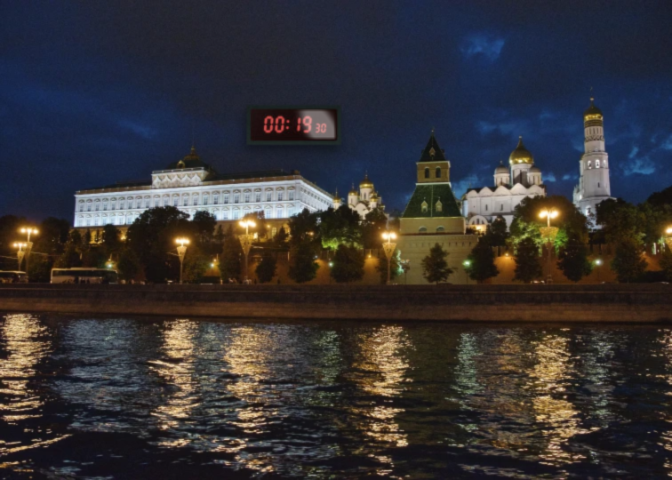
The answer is 0:19:30
